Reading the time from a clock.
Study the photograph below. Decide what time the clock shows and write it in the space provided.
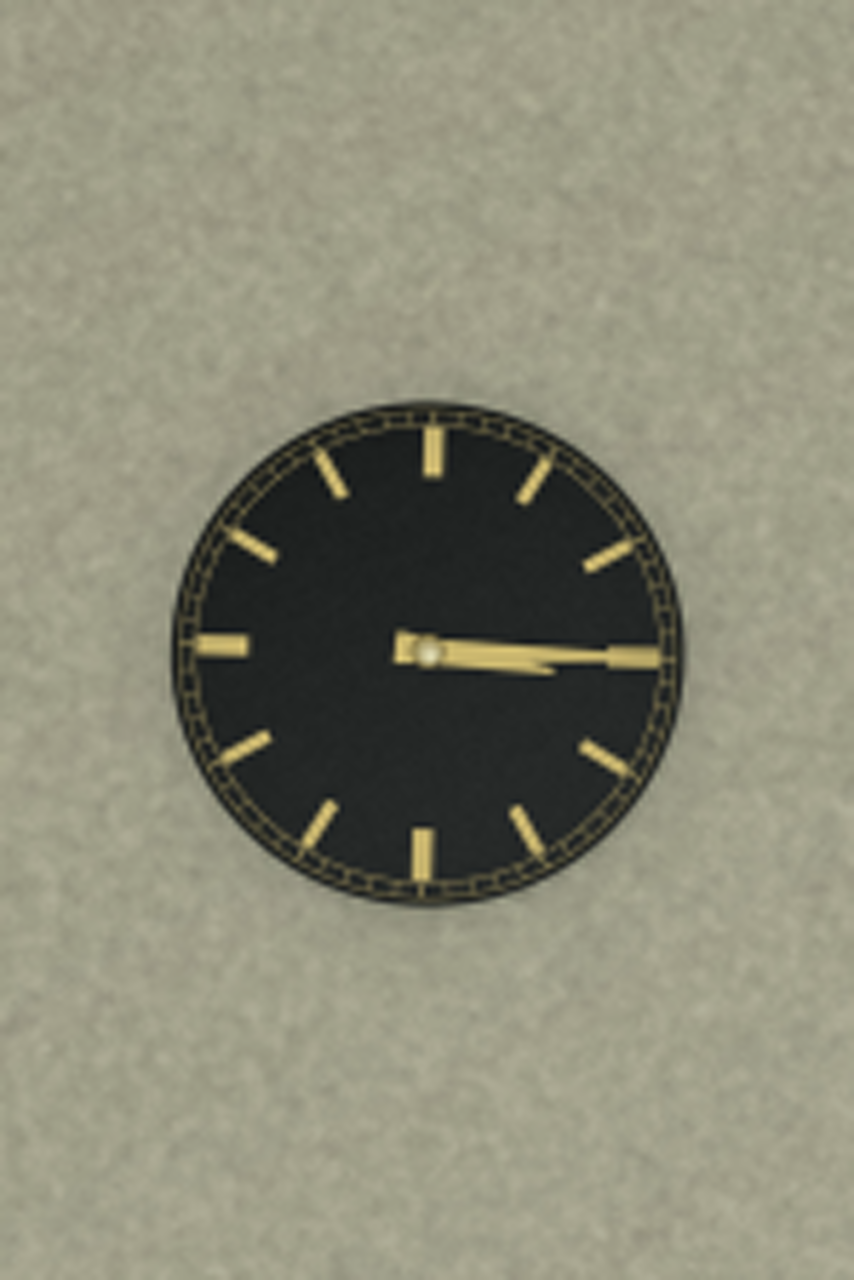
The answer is 3:15
